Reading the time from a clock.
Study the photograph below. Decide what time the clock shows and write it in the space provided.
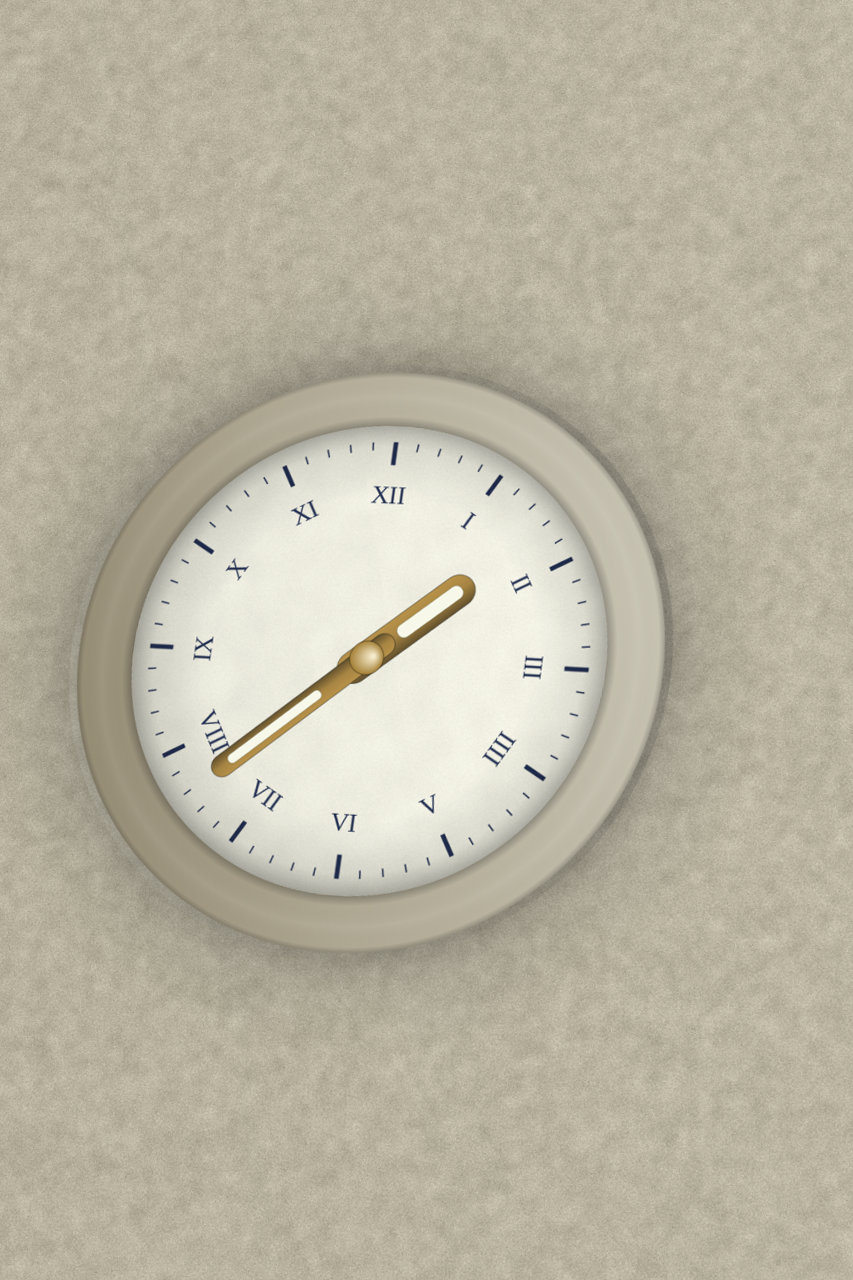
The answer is 1:38
